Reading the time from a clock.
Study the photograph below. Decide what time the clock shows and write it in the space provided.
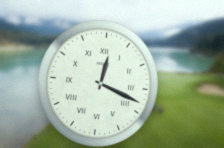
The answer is 12:18
